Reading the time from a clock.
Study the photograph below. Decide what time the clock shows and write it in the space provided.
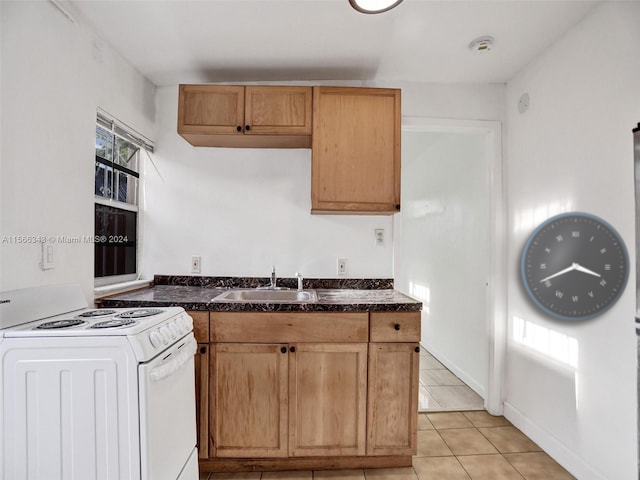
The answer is 3:41
